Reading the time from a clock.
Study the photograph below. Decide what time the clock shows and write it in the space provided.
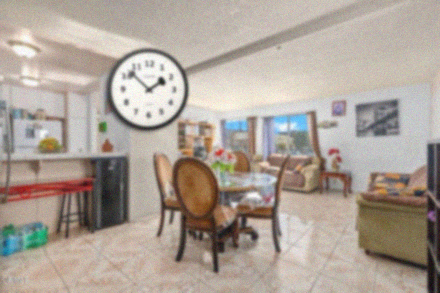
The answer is 1:52
